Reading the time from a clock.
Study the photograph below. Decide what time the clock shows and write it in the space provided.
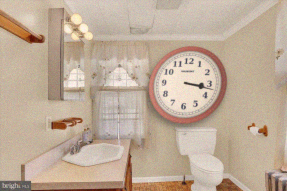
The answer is 3:17
